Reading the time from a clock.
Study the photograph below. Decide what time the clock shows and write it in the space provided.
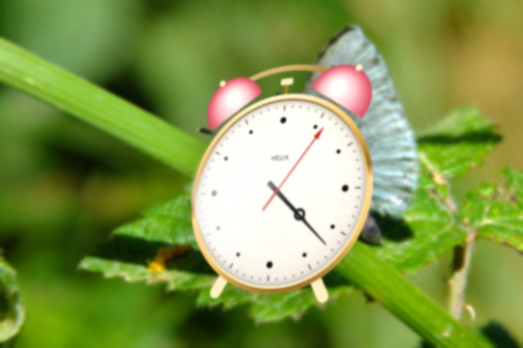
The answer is 4:22:06
